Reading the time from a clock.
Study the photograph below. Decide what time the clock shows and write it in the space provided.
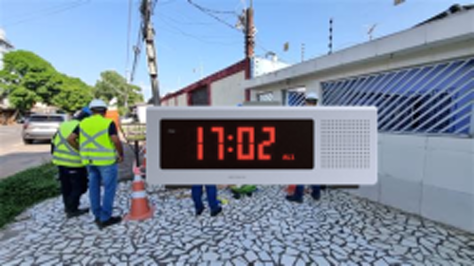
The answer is 17:02
